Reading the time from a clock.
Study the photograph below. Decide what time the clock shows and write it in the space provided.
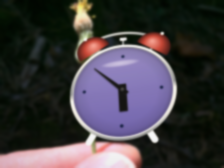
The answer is 5:52
